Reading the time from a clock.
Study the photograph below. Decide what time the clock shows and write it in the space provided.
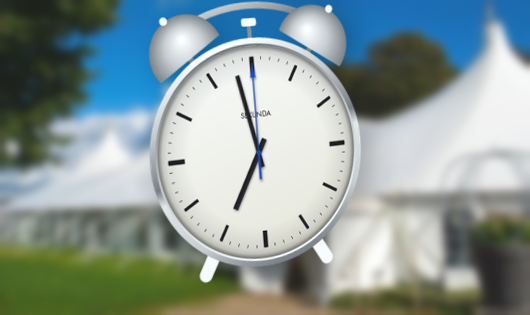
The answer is 6:58:00
